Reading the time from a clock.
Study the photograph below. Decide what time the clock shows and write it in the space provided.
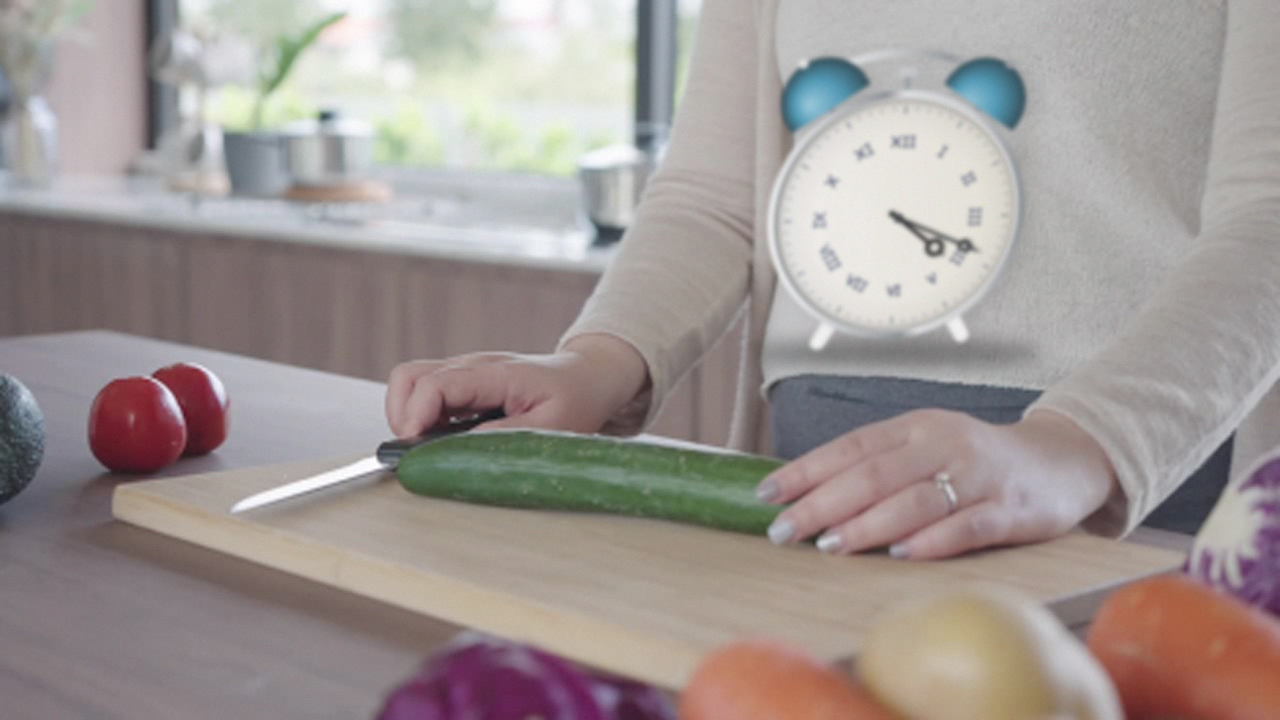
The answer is 4:19
